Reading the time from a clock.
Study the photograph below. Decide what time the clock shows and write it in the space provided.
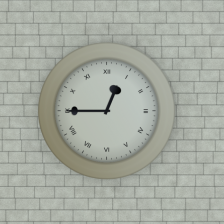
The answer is 12:45
